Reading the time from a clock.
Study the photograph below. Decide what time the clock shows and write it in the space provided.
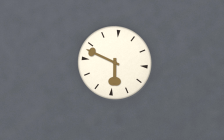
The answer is 5:48
